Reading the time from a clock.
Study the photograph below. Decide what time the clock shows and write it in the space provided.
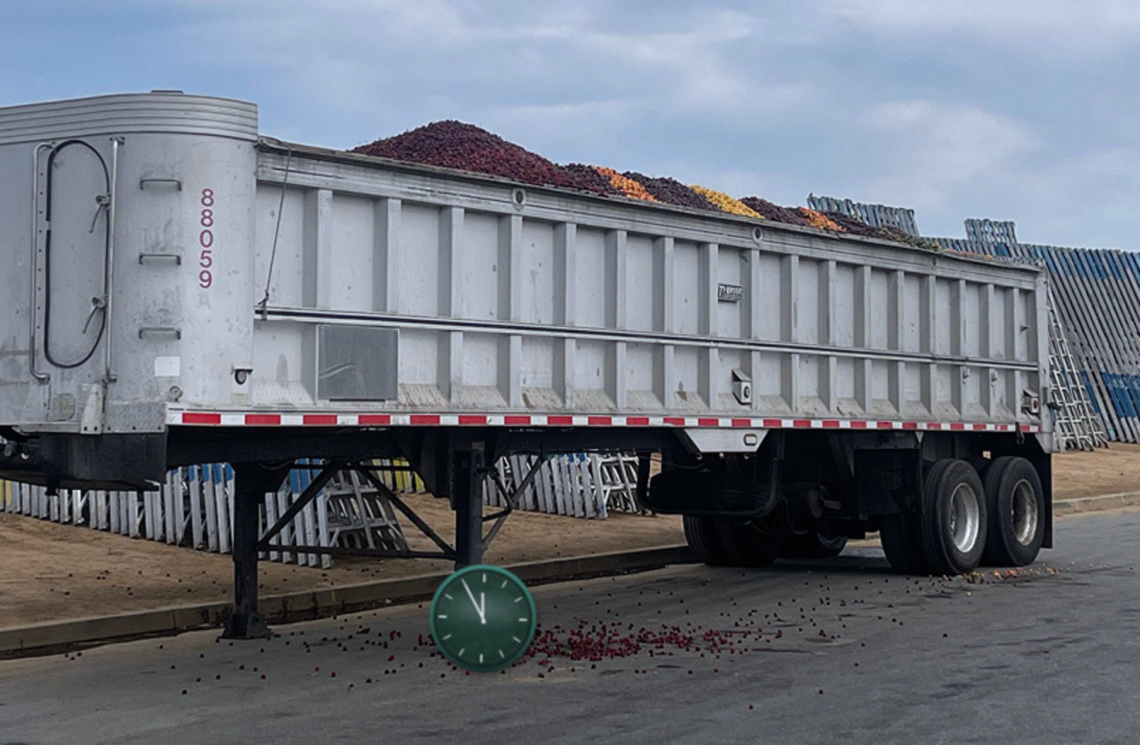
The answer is 11:55
